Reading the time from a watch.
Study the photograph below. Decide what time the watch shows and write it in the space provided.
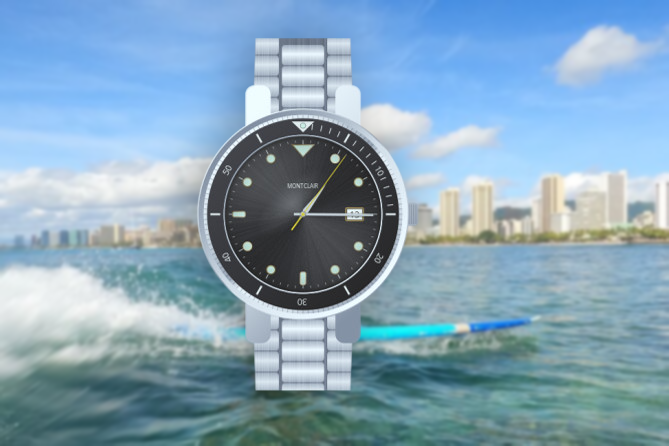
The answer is 1:15:06
